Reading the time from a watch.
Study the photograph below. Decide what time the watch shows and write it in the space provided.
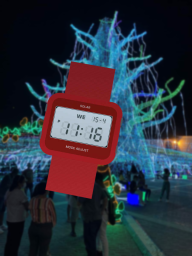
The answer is 11:16
